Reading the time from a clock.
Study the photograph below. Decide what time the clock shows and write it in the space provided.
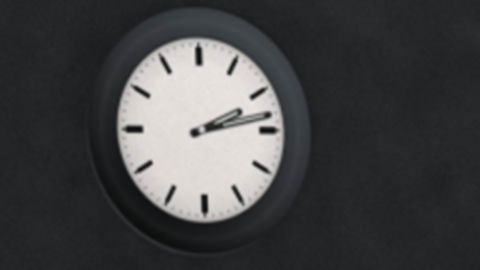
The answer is 2:13
